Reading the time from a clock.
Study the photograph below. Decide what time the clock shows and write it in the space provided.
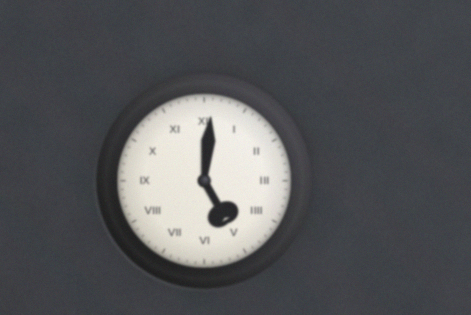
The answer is 5:01
